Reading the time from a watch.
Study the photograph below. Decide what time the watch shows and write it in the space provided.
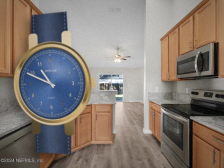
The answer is 10:49
